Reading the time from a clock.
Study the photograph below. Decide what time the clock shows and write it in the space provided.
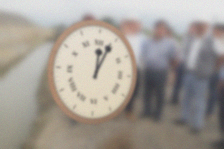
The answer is 12:04
